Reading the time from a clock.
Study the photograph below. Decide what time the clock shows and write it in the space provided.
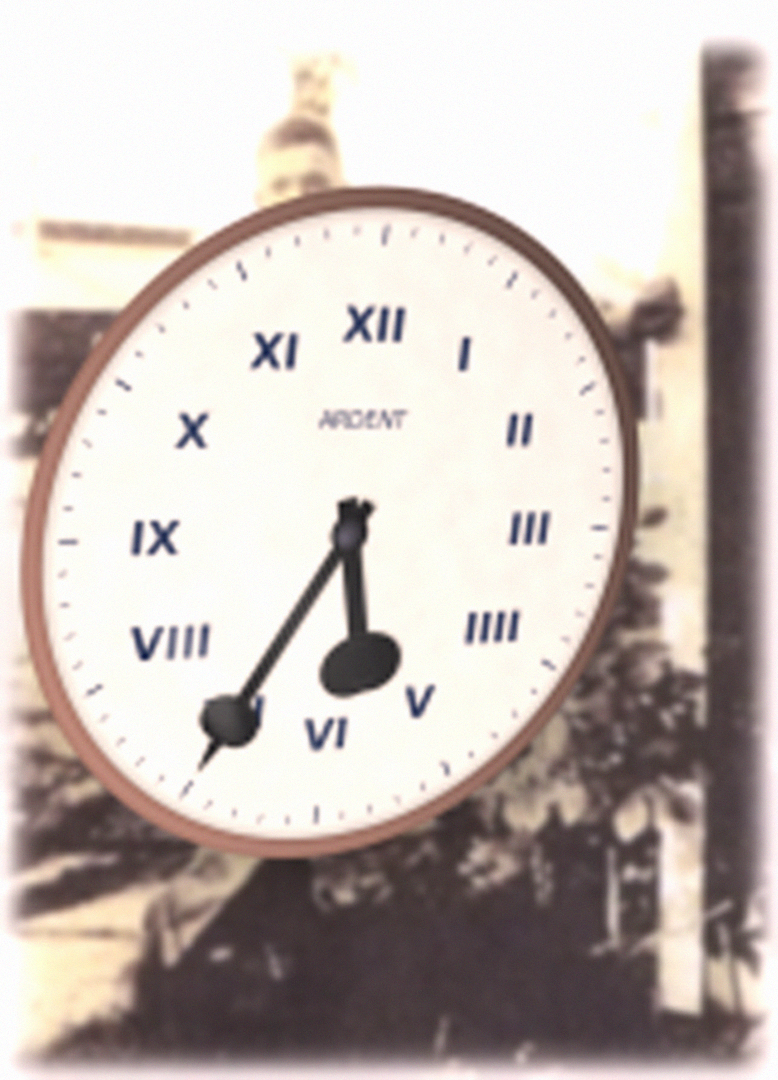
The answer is 5:35
